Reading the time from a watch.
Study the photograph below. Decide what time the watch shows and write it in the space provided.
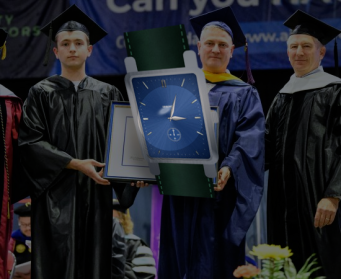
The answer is 3:04
